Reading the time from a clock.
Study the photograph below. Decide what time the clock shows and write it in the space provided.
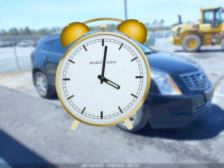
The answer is 4:01
